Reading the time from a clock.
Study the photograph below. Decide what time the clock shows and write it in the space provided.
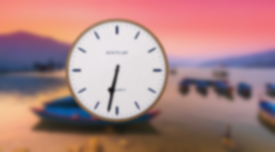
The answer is 6:32
